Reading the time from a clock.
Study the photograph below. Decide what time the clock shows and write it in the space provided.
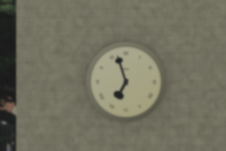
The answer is 6:57
